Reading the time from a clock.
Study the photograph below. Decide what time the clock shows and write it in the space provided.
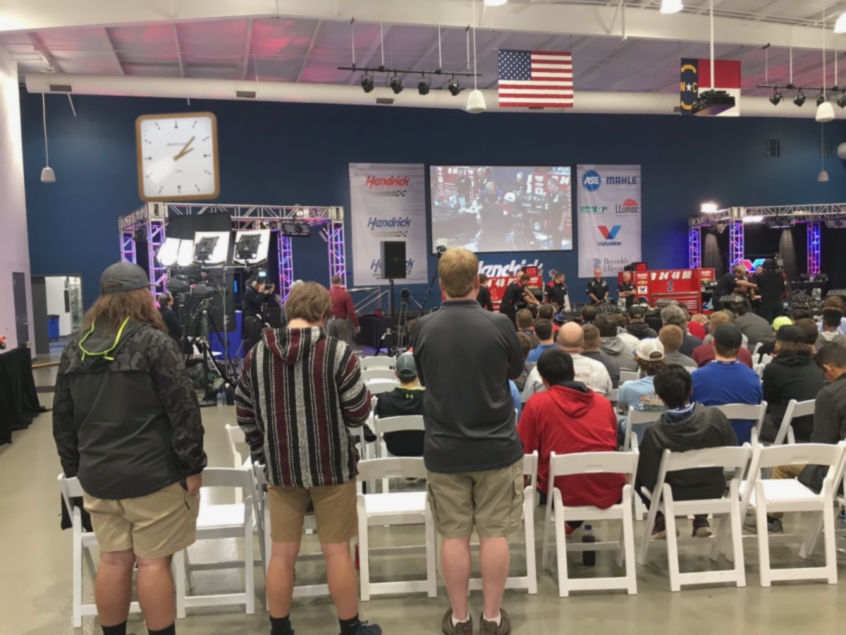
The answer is 2:07
